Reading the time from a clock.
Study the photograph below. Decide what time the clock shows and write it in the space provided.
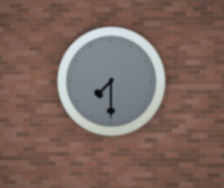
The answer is 7:30
